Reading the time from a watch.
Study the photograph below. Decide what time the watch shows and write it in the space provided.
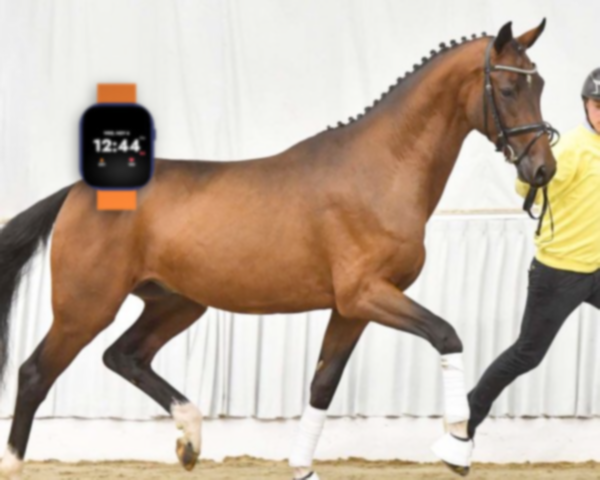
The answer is 12:44
